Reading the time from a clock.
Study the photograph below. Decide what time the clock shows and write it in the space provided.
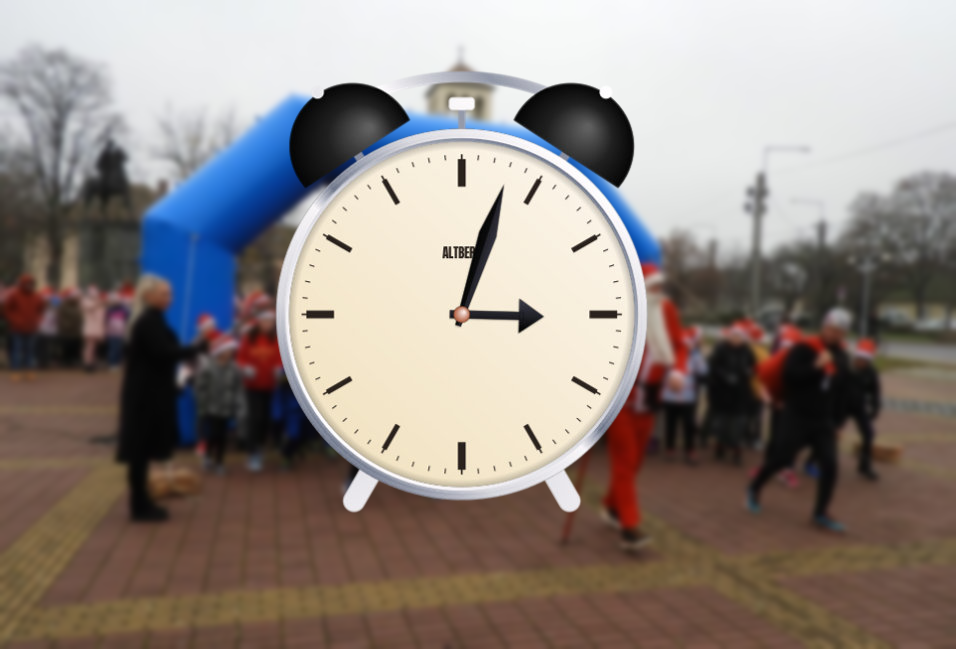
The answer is 3:03
